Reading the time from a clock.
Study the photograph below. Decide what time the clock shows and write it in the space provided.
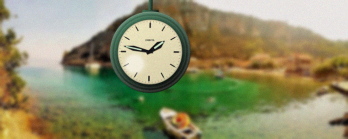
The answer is 1:47
